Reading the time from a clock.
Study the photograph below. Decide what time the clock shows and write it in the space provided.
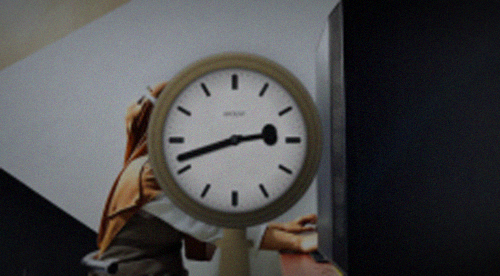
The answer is 2:42
